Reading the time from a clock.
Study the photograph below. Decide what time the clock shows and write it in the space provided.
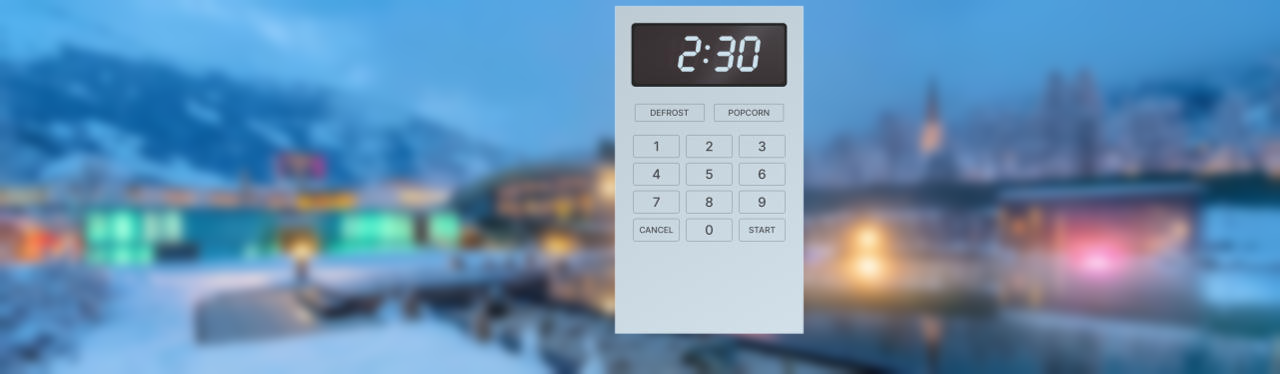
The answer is 2:30
